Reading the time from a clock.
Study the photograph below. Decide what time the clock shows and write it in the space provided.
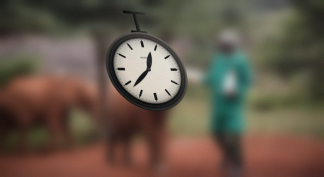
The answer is 12:38
